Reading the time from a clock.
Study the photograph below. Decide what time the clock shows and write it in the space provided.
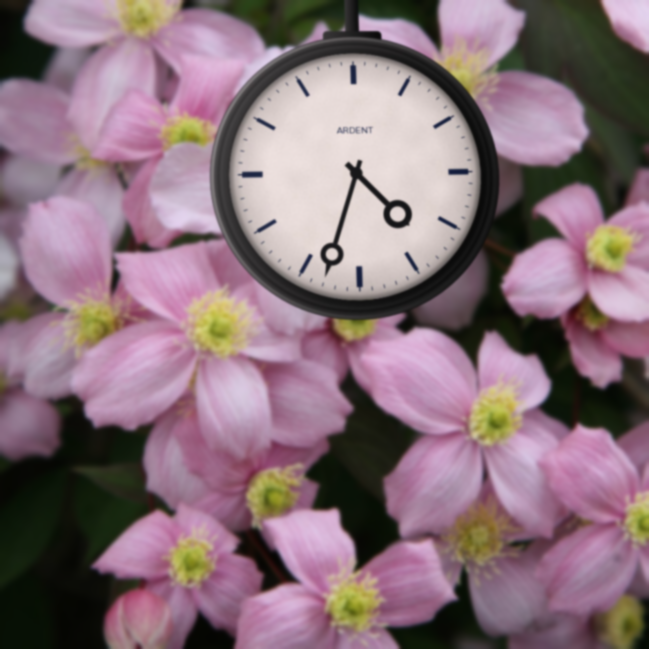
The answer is 4:33
